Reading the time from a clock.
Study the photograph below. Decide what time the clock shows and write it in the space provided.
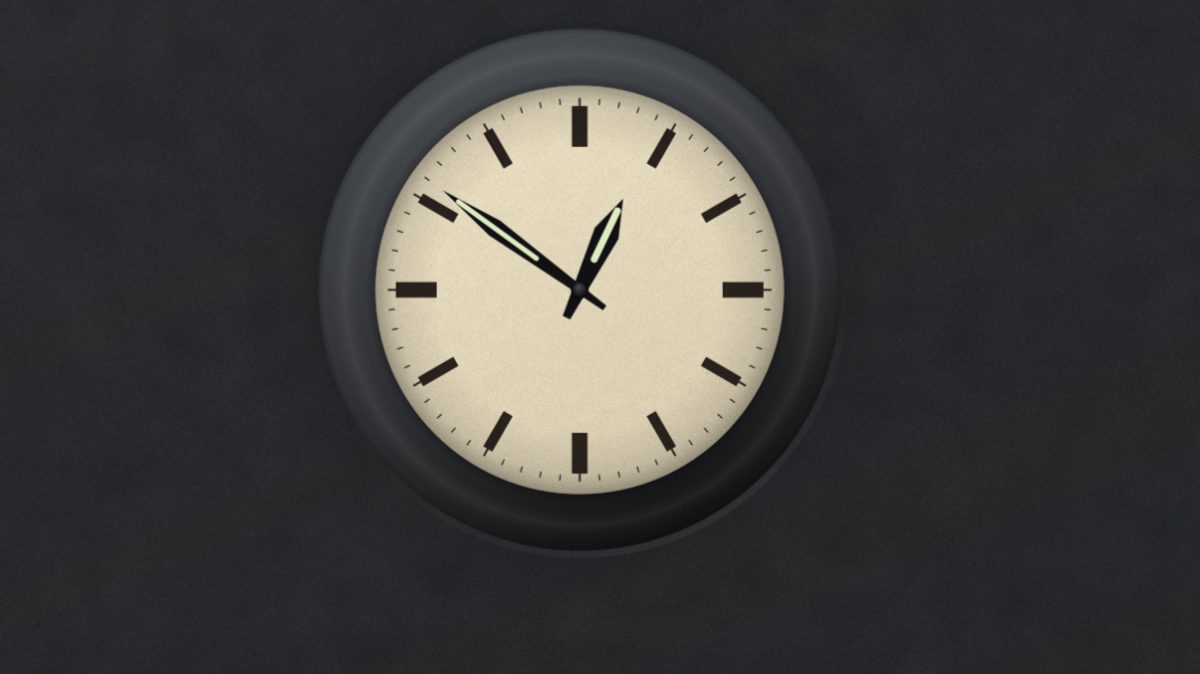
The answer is 12:51
